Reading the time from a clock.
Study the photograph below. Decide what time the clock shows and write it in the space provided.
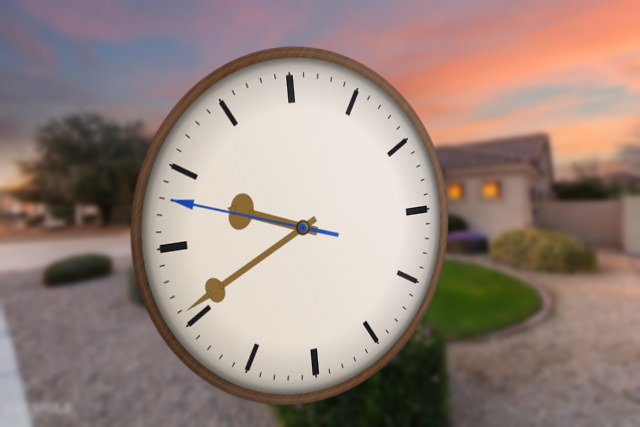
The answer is 9:40:48
